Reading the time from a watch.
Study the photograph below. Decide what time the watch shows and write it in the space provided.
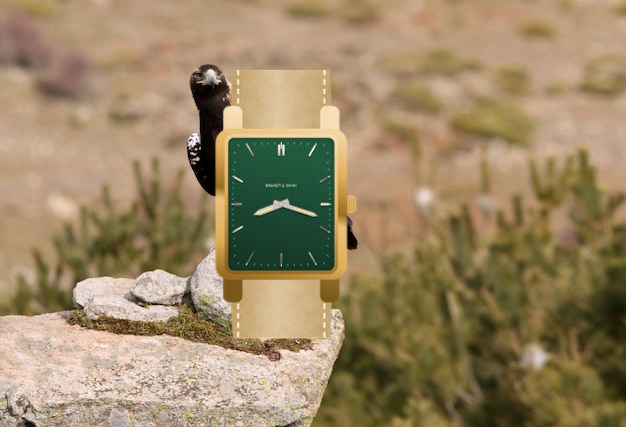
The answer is 8:18
